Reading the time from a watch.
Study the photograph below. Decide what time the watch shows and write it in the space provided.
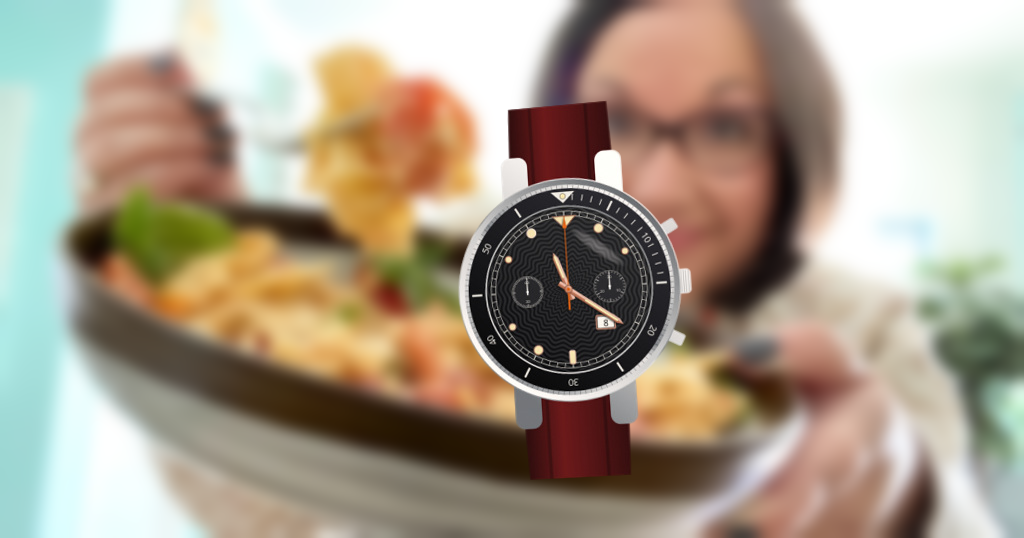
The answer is 11:21
